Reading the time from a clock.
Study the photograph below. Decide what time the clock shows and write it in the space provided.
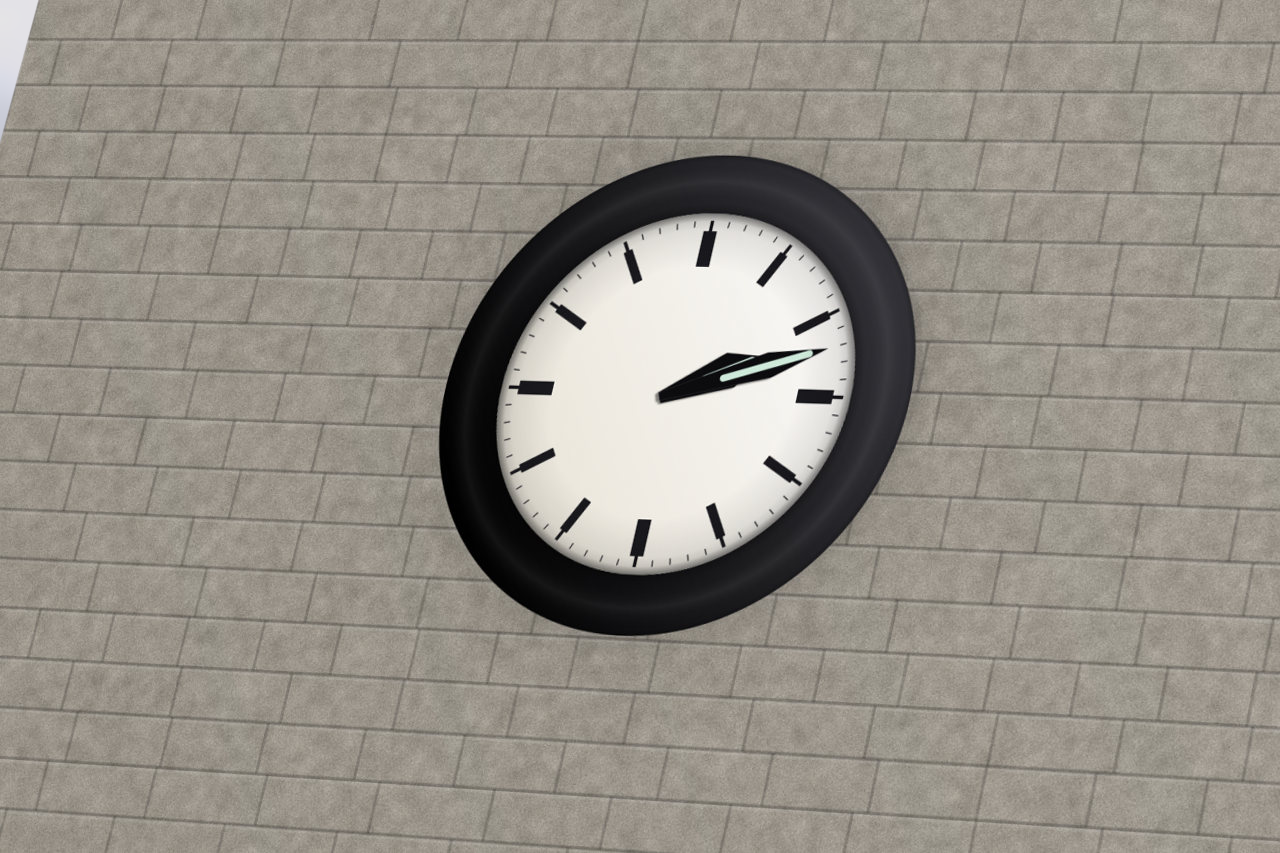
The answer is 2:12
